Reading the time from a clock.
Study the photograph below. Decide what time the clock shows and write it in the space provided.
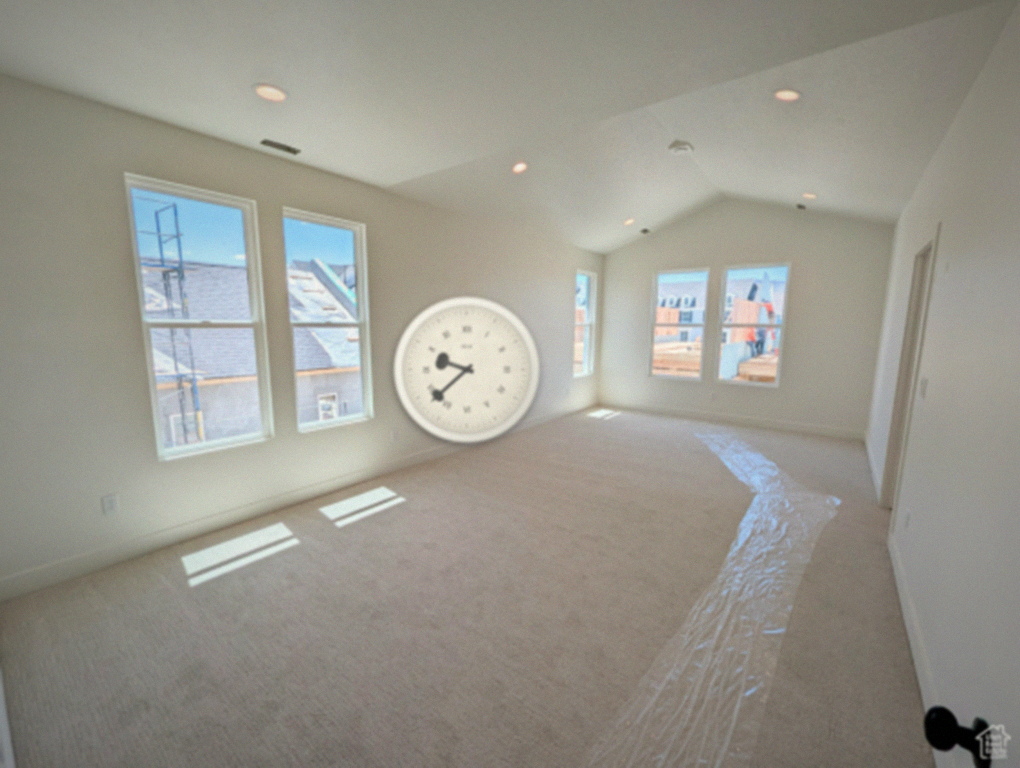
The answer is 9:38
